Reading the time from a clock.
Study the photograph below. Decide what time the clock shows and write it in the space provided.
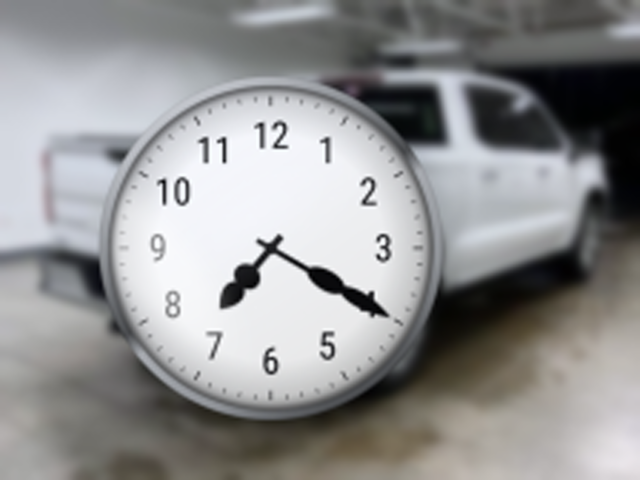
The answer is 7:20
